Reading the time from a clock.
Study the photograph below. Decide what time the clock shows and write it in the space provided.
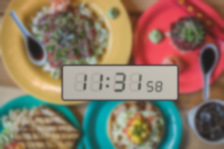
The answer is 11:31:58
